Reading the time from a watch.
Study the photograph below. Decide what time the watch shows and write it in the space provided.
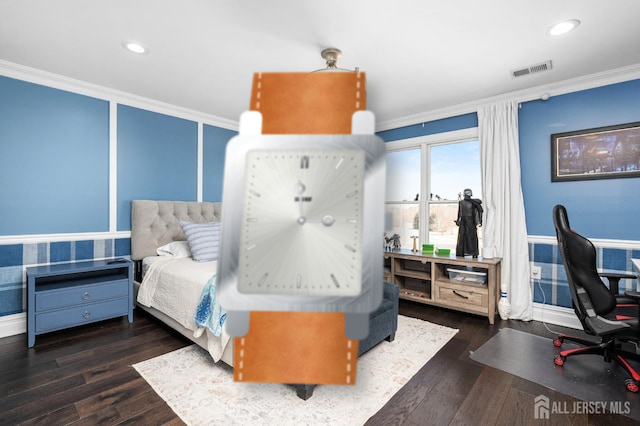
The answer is 2:59
